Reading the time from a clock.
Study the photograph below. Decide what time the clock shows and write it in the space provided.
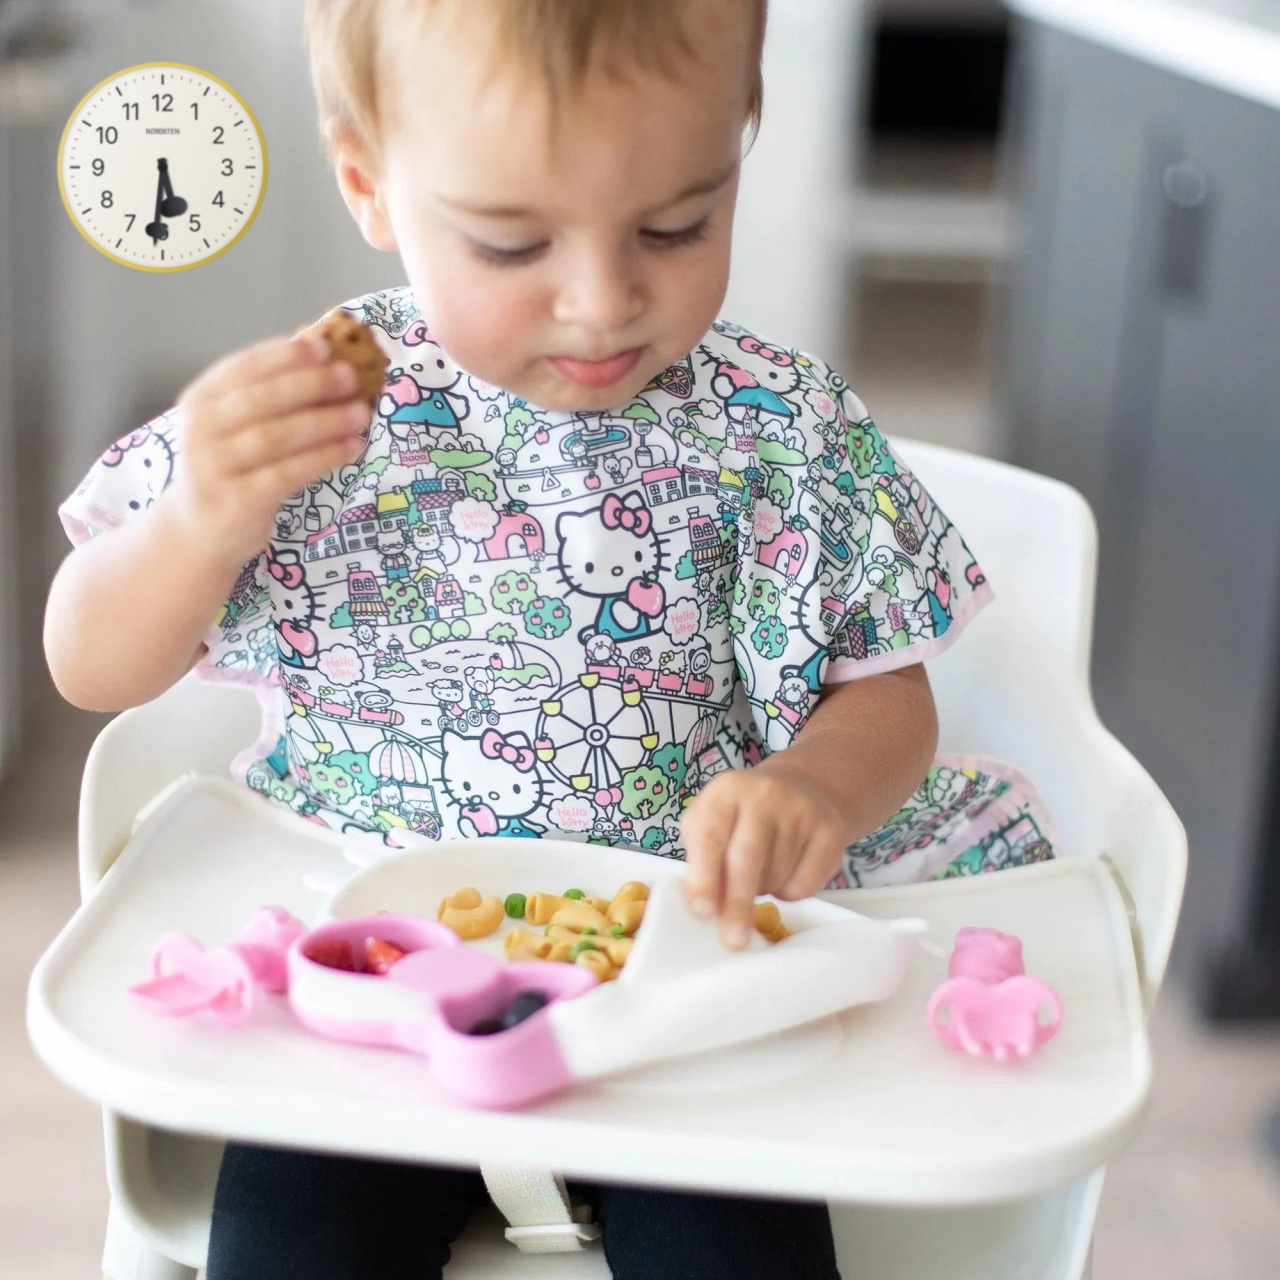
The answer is 5:31
